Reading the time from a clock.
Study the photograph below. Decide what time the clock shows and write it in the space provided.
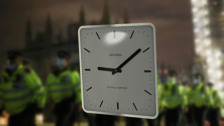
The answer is 9:09
